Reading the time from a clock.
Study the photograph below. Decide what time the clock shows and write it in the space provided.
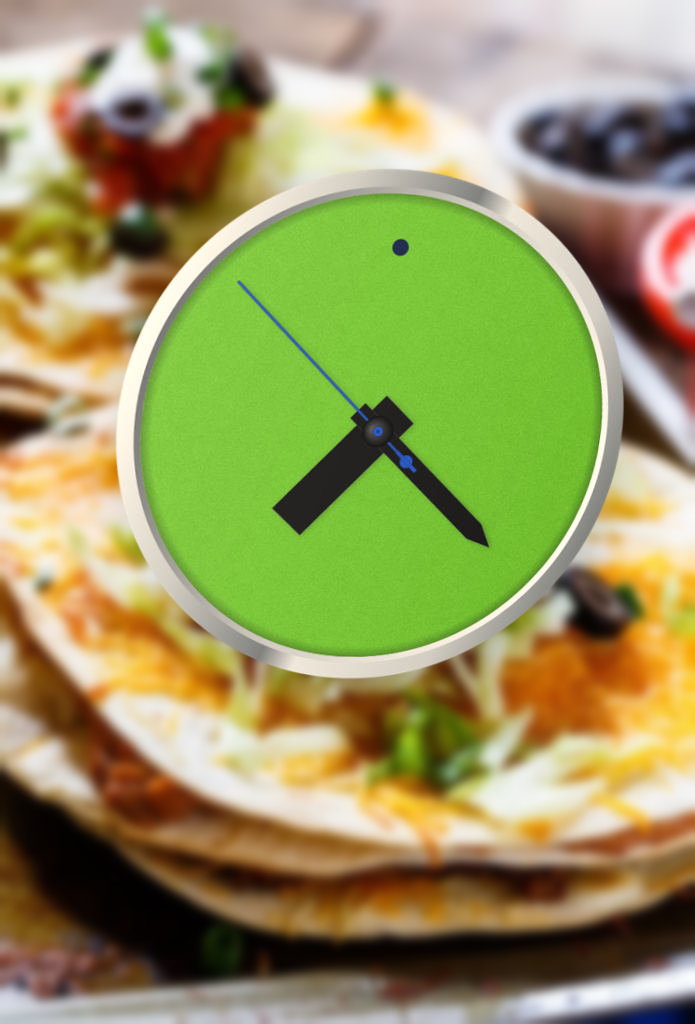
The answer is 7:21:52
